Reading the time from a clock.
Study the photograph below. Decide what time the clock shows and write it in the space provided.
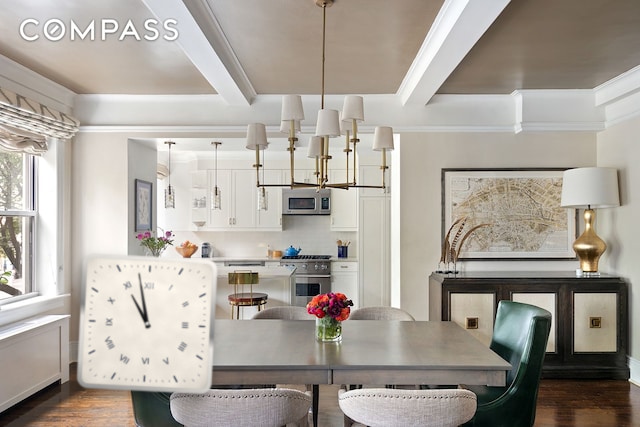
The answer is 10:58
